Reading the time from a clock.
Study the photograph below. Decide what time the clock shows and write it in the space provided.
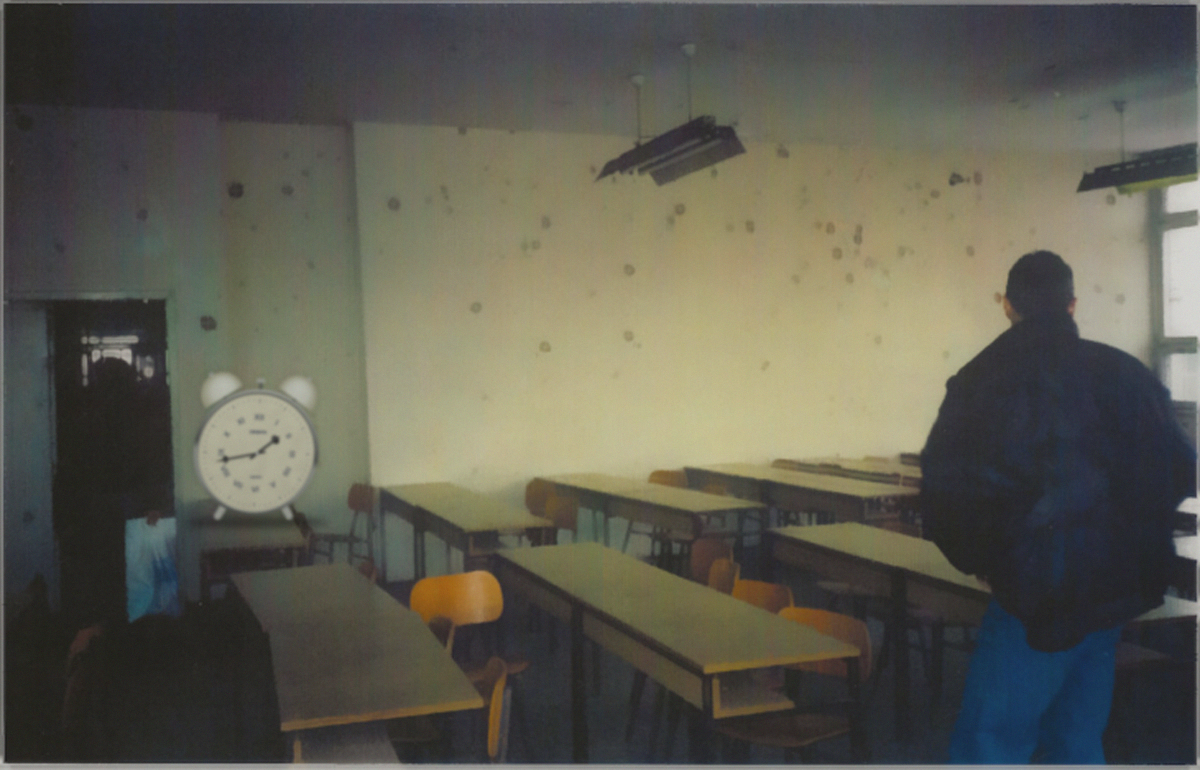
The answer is 1:43
